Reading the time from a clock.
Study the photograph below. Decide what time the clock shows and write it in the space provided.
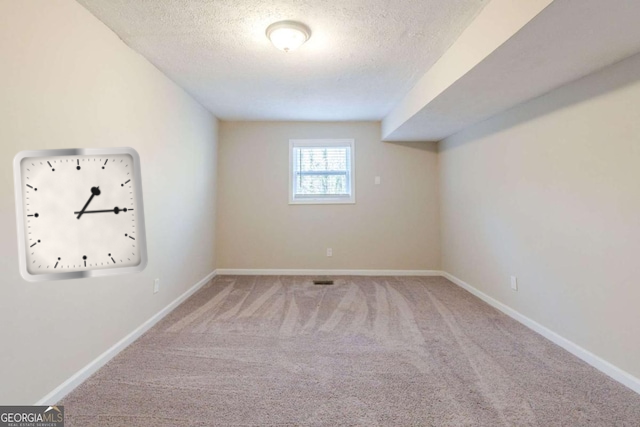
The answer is 1:15
